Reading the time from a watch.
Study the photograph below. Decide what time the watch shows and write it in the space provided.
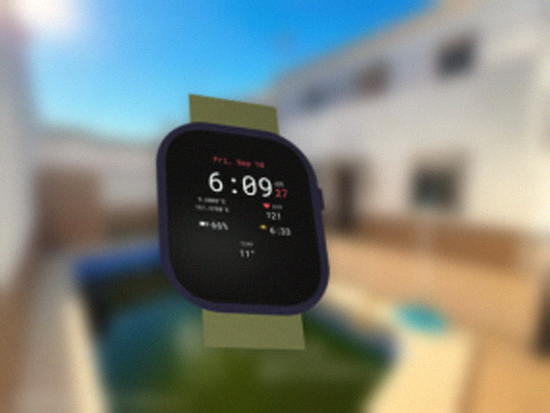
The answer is 6:09
